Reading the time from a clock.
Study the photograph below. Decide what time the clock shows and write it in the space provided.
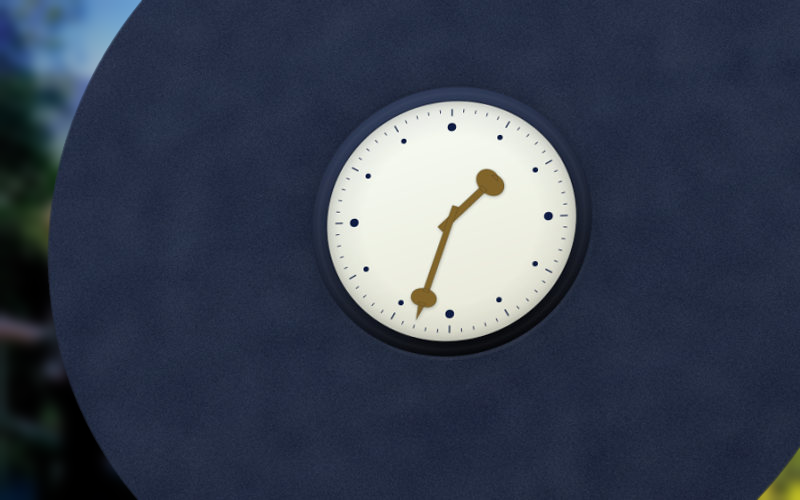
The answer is 1:33
